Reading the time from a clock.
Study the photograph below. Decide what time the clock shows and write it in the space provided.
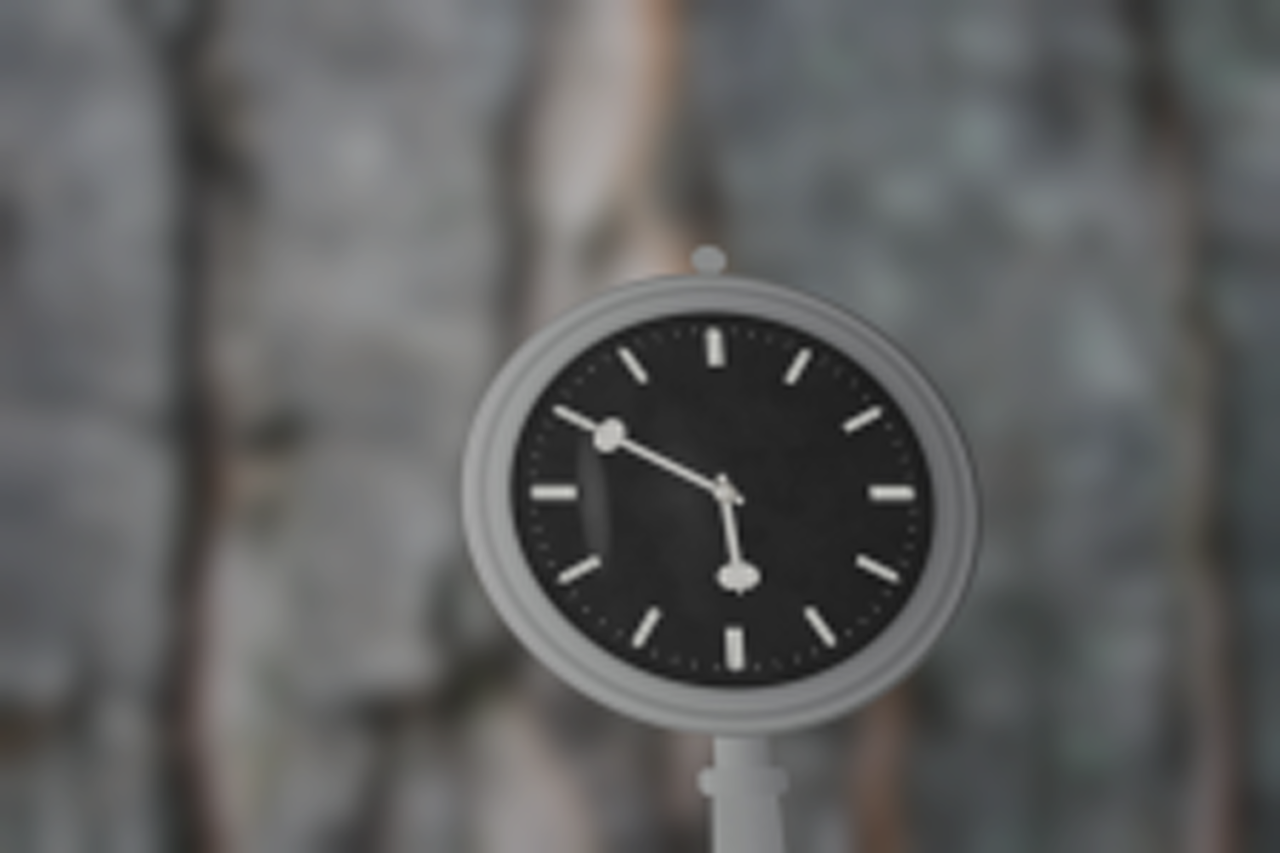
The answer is 5:50
